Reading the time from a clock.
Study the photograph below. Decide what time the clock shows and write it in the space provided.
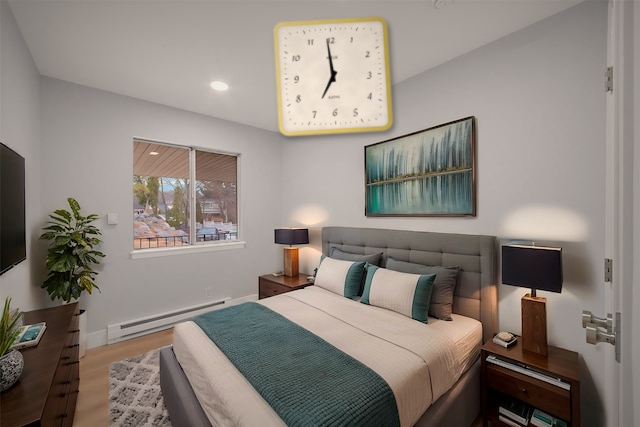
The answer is 6:59
